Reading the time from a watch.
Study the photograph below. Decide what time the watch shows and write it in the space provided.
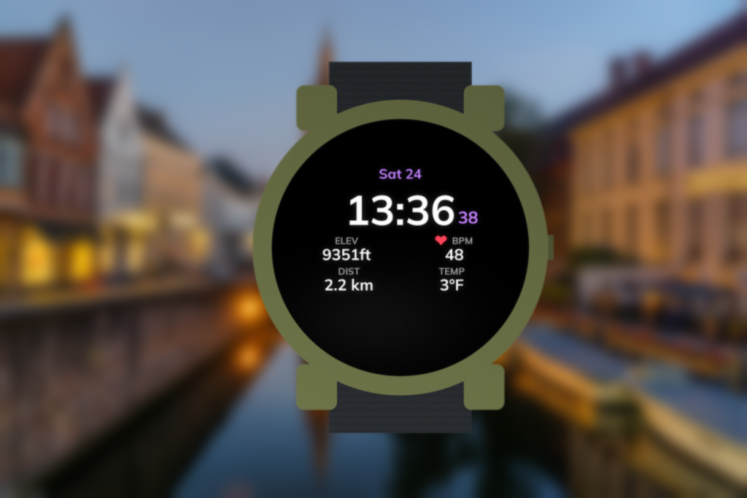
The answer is 13:36:38
